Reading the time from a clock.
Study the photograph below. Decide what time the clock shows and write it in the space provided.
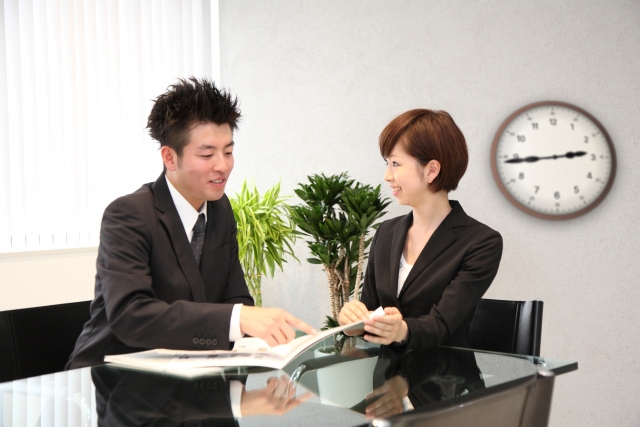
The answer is 2:44
